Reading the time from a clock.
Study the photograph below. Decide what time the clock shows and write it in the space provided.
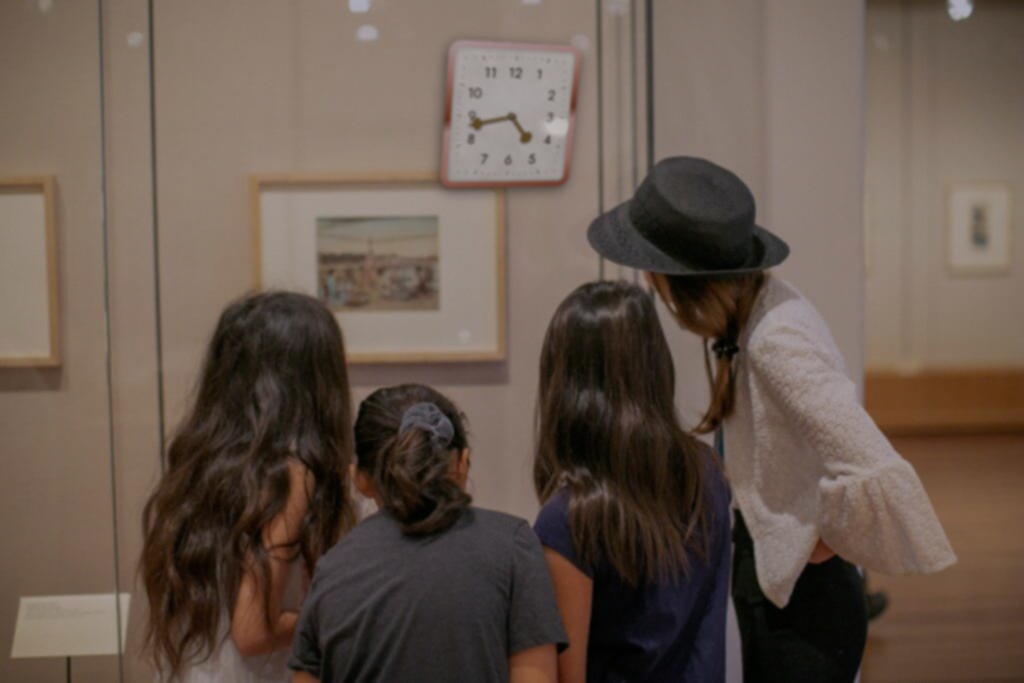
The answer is 4:43
